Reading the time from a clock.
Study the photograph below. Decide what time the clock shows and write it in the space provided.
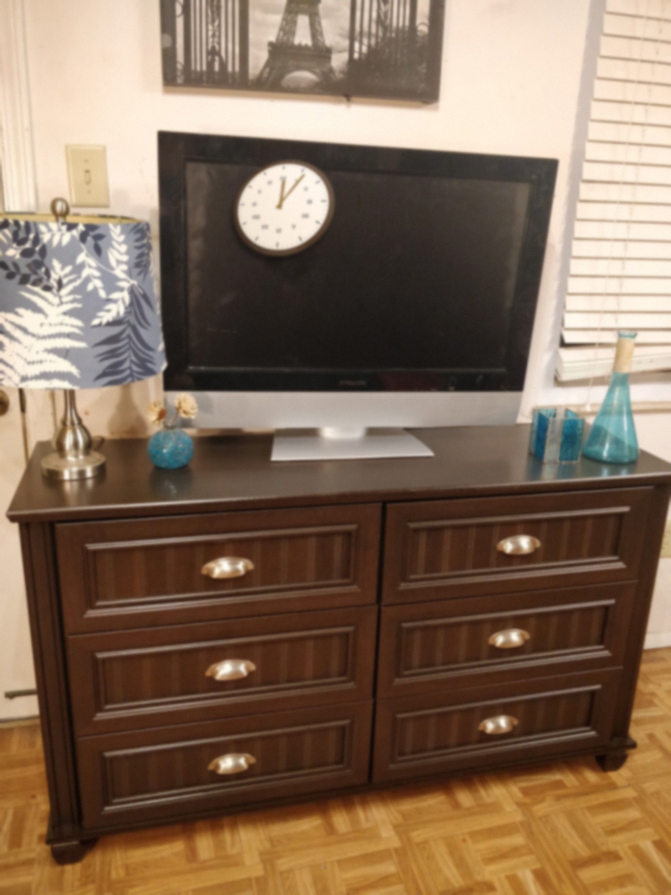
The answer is 12:06
